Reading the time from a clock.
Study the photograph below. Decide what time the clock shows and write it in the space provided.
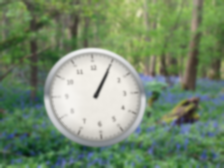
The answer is 1:05
